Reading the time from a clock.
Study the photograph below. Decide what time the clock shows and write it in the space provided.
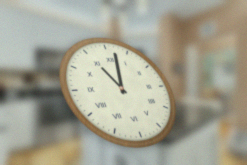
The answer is 11:02
